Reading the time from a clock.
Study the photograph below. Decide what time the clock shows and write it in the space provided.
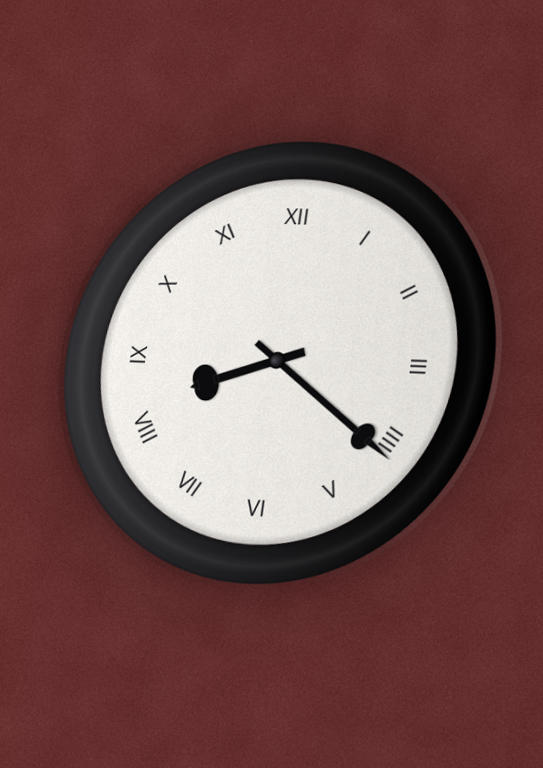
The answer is 8:21
